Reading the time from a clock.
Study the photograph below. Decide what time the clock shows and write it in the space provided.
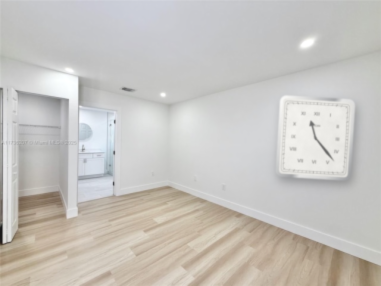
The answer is 11:23
